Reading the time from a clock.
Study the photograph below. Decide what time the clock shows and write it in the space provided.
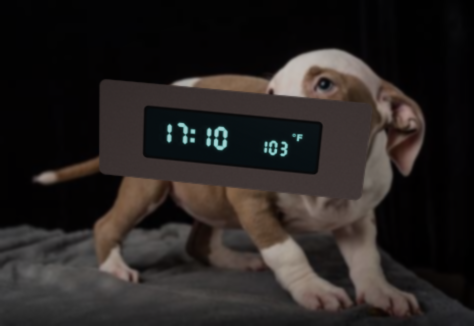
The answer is 17:10
